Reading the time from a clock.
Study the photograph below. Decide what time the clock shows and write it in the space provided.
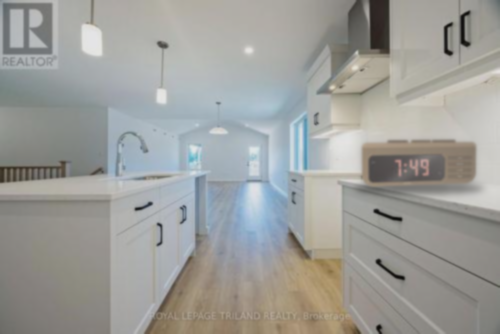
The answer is 7:49
